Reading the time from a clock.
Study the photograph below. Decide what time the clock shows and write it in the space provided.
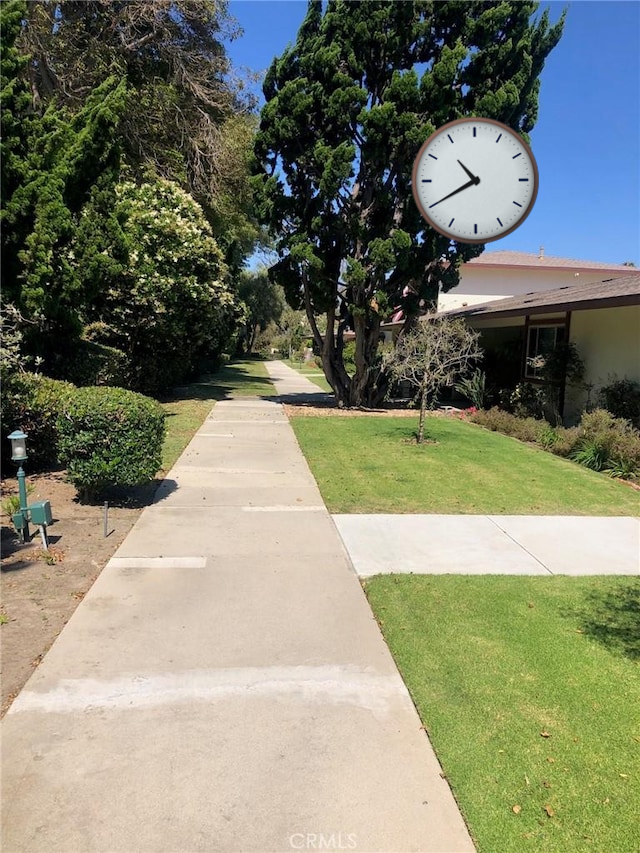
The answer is 10:40
